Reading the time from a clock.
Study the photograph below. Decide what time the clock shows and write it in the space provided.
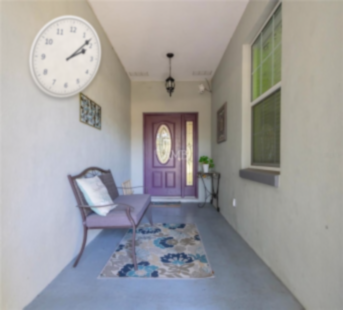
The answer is 2:08
